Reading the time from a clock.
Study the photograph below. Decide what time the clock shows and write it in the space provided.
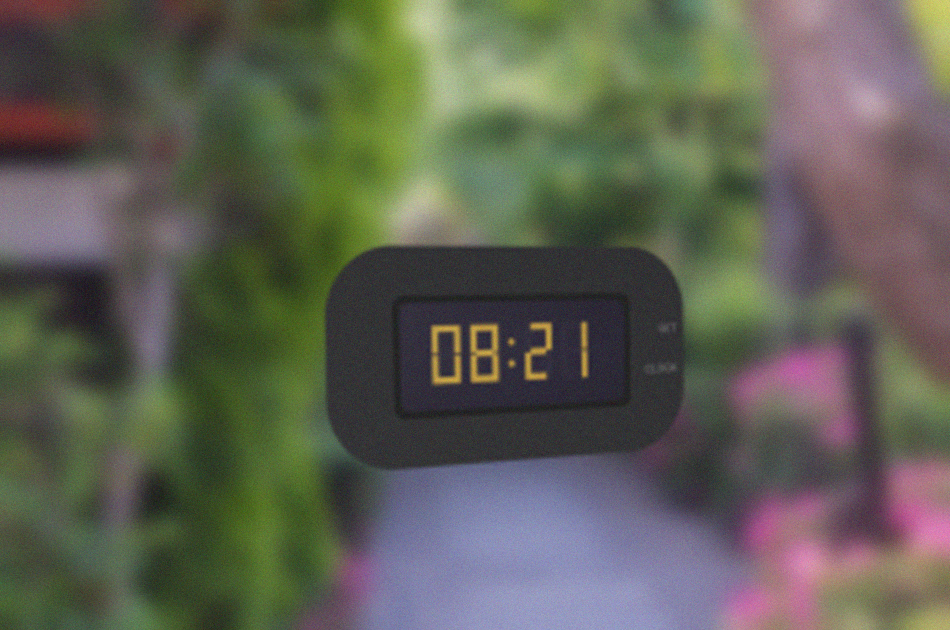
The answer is 8:21
